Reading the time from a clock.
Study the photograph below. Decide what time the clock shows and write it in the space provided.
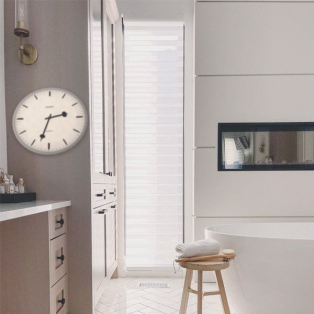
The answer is 2:33
